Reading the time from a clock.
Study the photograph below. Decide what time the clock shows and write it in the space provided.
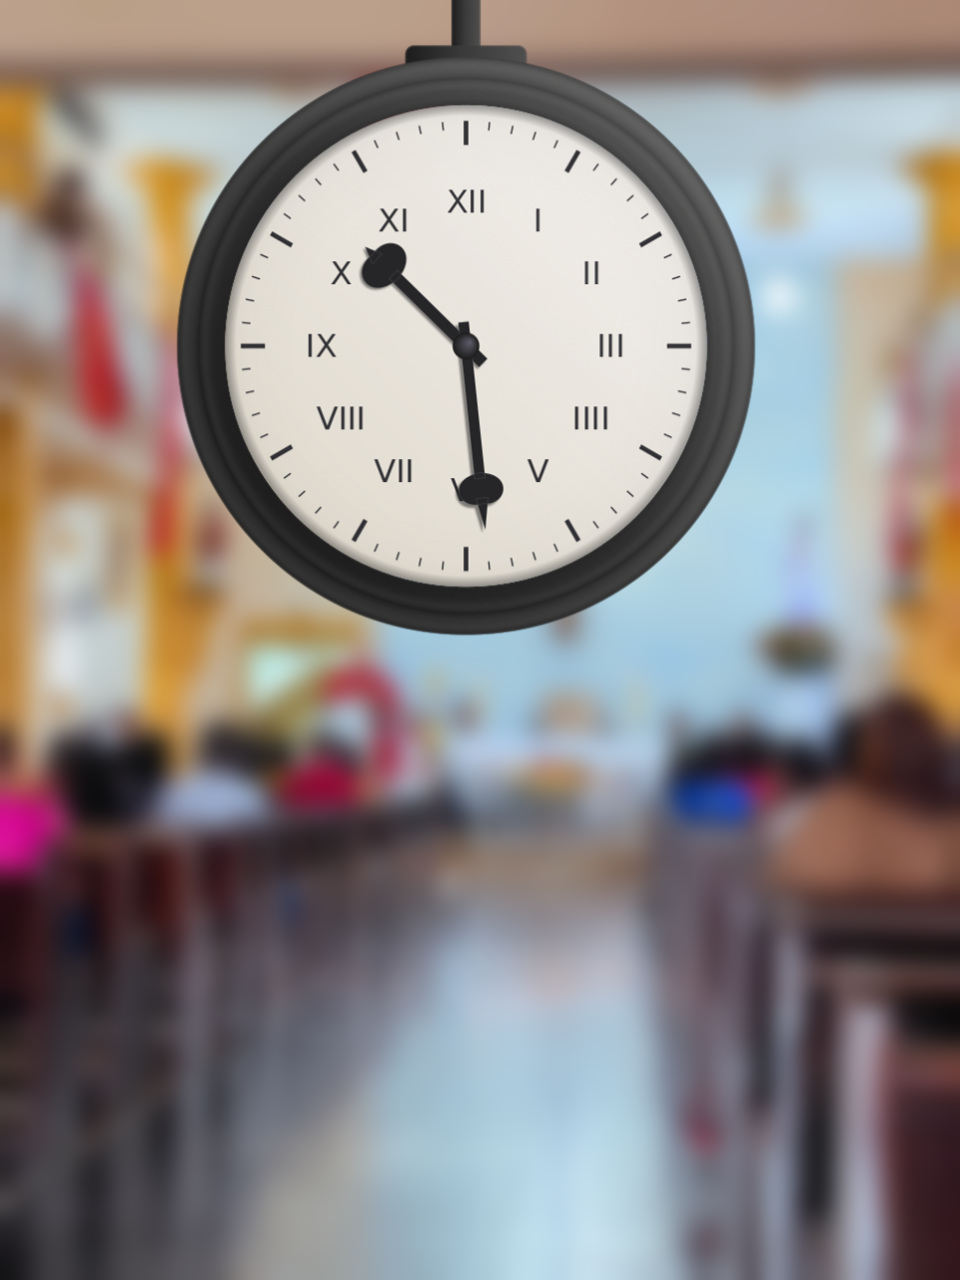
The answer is 10:29
